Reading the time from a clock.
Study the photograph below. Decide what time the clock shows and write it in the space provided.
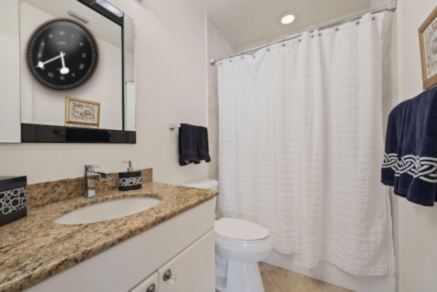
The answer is 5:41
